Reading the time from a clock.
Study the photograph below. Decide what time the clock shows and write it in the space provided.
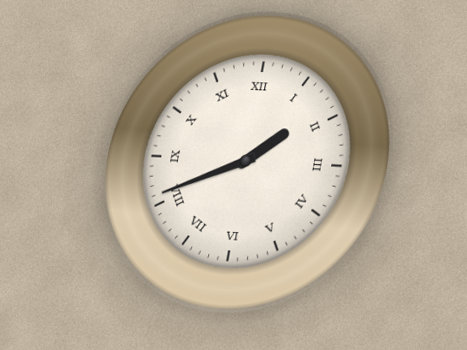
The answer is 1:41
